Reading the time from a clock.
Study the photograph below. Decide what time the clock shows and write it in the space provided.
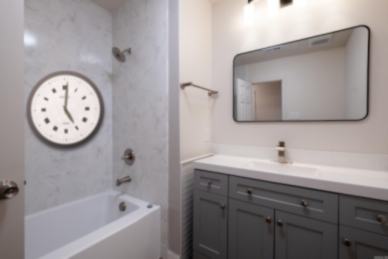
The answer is 5:01
